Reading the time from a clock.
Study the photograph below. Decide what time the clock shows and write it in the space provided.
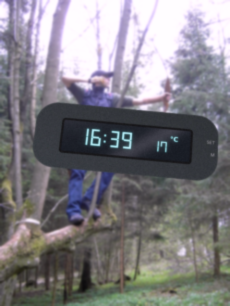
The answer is 16:39
